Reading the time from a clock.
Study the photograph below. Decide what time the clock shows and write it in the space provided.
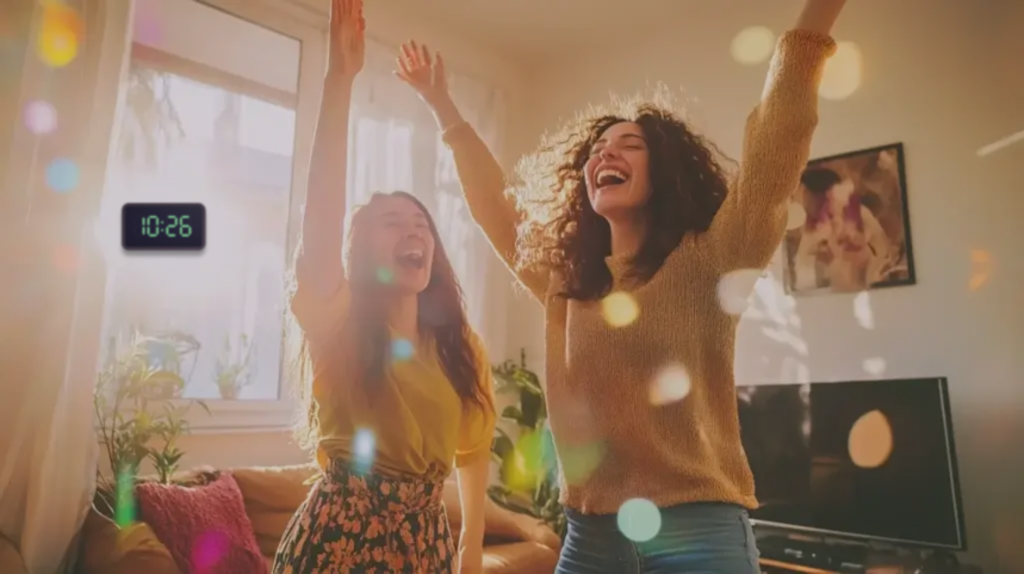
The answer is 10:26
